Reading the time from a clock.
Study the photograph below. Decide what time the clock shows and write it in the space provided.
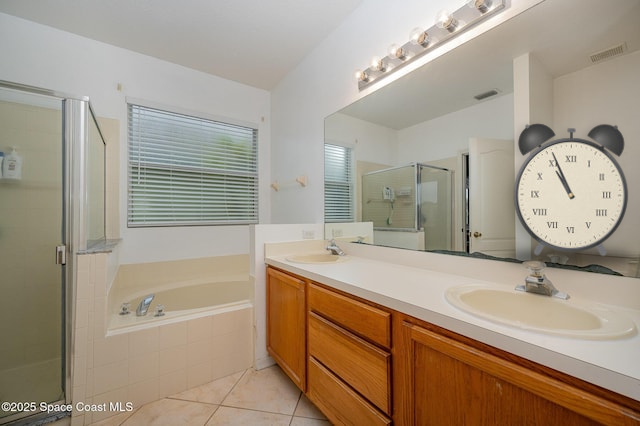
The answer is 10:56
